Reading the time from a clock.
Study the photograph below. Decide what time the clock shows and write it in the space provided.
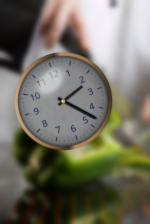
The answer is 2:23
